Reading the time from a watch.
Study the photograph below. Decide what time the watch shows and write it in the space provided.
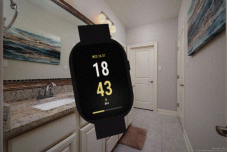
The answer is 18:43
